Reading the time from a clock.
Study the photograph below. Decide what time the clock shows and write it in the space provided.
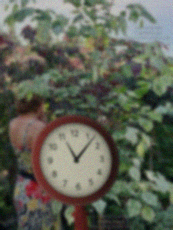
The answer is 11:07
